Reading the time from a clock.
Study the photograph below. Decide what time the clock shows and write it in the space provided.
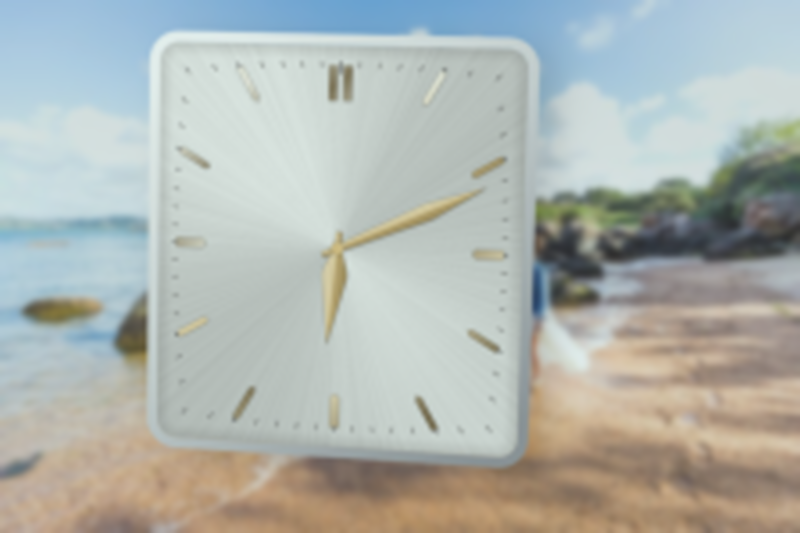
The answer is 6:11
